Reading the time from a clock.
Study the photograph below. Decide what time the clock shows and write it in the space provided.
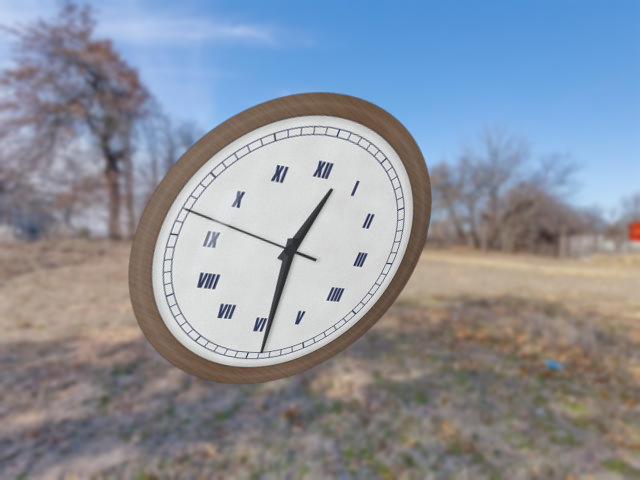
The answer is 12:28:47
